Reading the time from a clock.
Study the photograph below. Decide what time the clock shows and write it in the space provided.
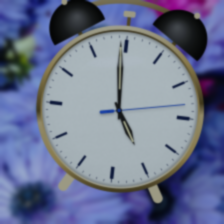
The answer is 4:59:13
